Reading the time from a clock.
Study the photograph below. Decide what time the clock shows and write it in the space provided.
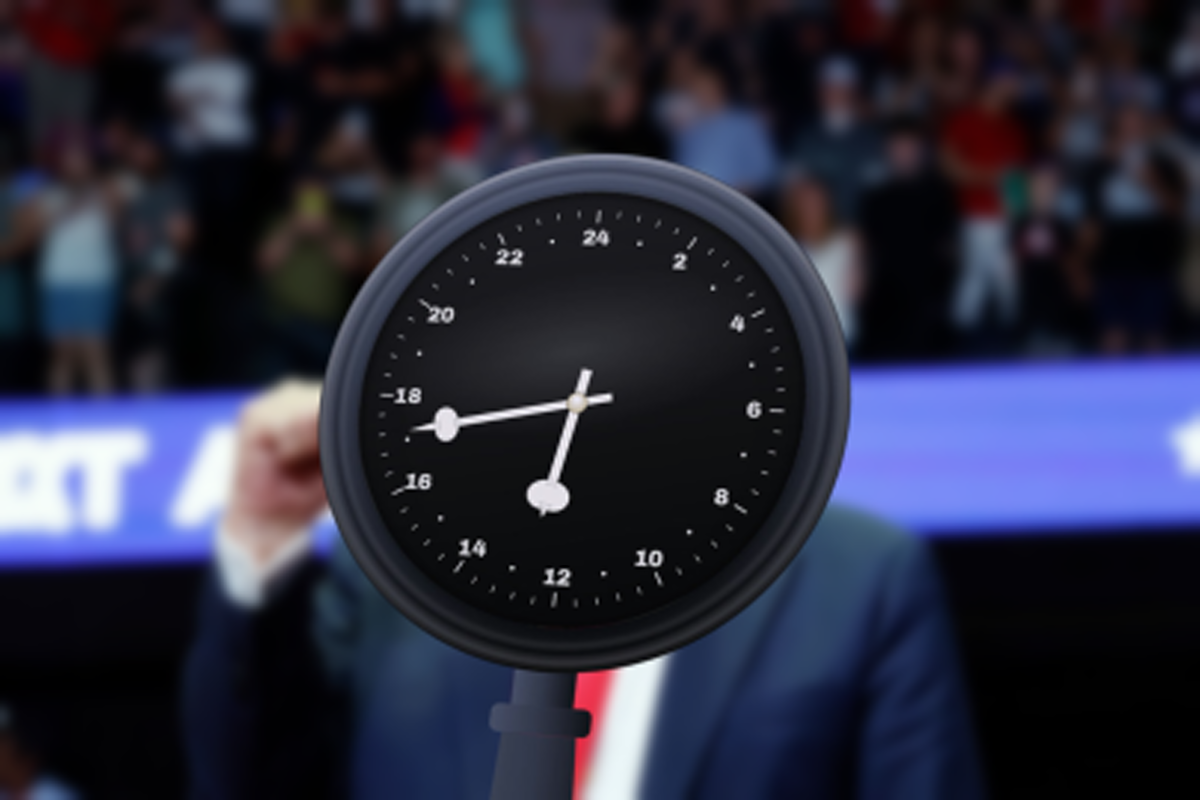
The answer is 12:43
